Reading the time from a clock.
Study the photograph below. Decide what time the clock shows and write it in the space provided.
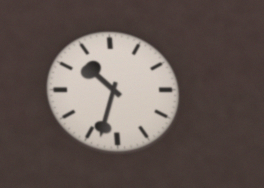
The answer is 10:33
